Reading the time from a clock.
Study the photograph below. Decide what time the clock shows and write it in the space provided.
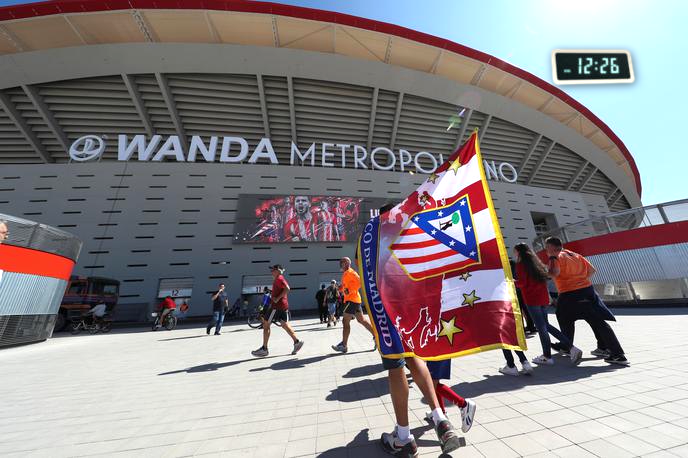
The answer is 12:26
